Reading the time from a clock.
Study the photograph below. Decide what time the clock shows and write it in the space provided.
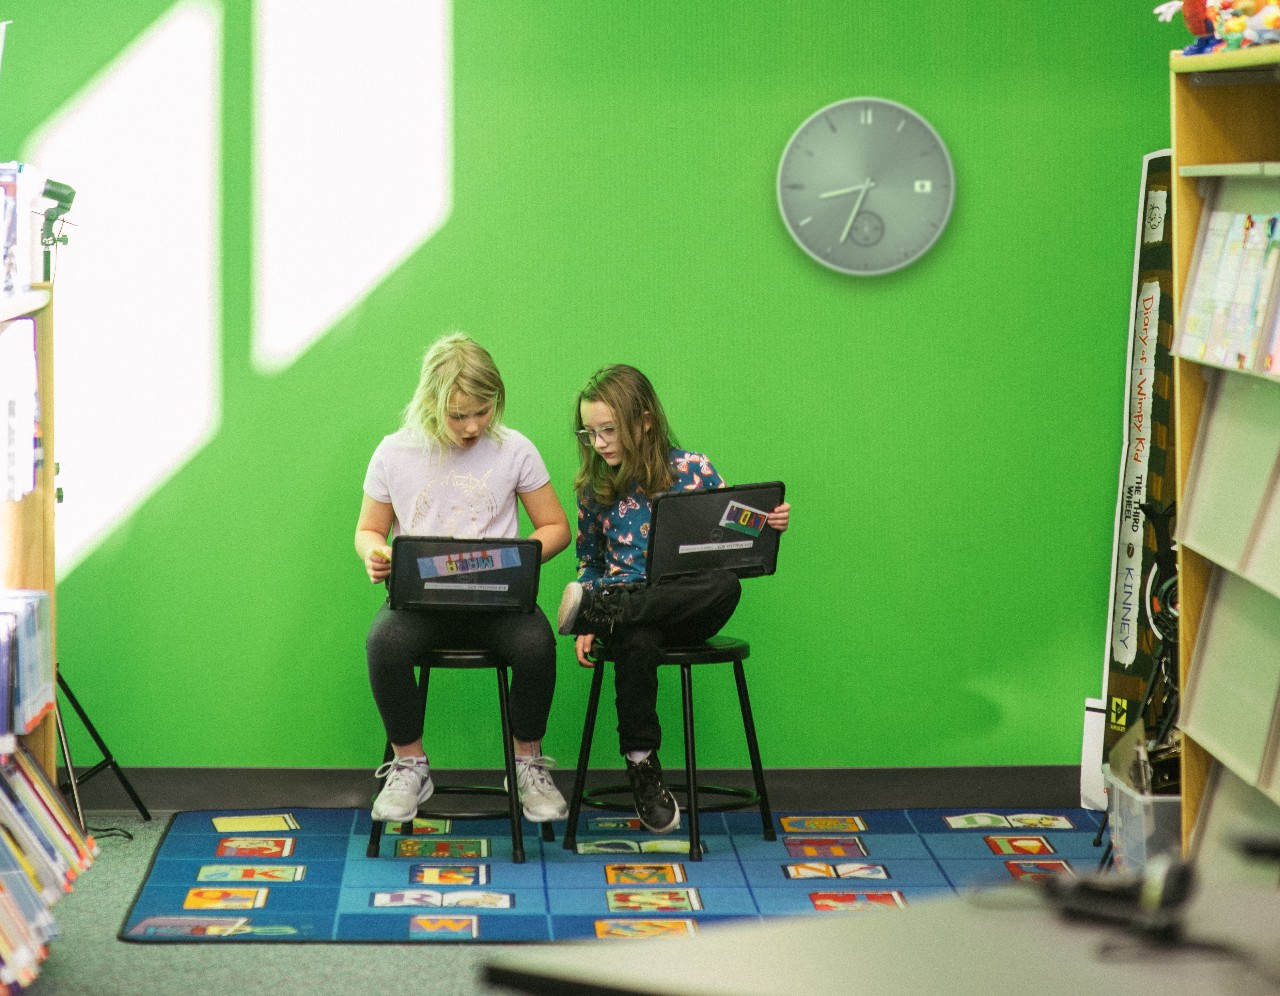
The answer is 8:34
